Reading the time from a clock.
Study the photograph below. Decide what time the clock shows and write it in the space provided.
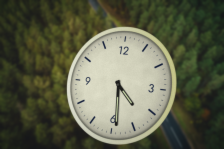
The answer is 4:29
